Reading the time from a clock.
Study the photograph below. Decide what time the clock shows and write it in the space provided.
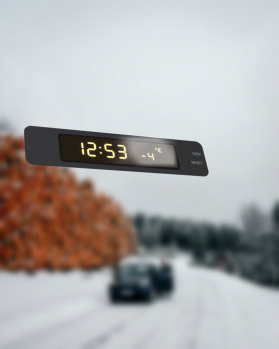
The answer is 12:53
